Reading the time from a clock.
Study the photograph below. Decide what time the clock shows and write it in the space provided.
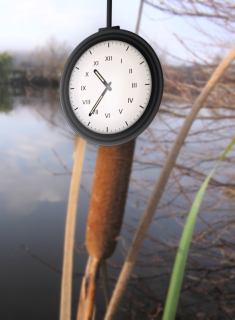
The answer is 10:36
